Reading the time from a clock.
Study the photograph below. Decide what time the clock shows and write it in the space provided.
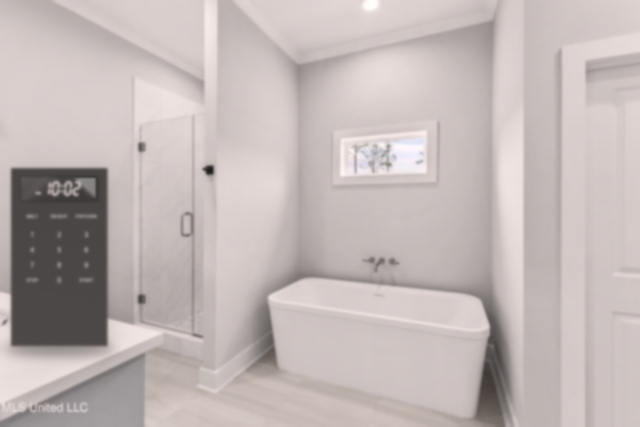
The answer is 10:02
